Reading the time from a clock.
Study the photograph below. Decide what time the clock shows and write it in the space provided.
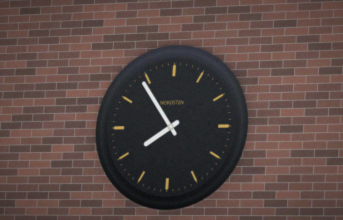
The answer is 7:54
